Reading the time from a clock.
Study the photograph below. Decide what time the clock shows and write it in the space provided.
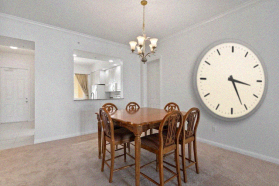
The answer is 3:26
